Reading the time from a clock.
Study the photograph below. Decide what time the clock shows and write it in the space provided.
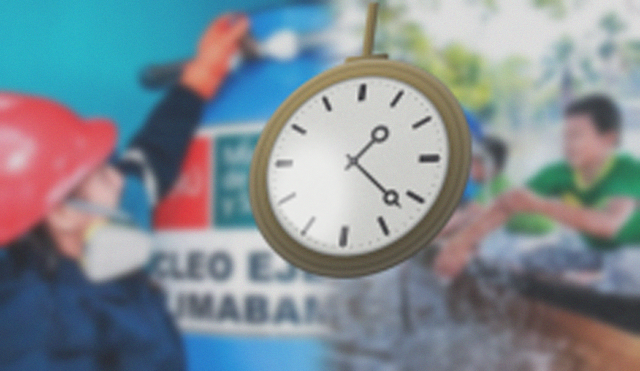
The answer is 1:22
